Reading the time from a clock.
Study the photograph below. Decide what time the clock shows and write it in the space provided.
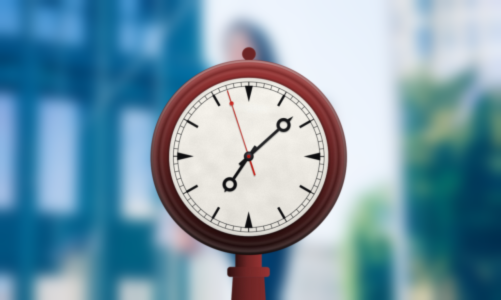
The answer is 7:07:57
